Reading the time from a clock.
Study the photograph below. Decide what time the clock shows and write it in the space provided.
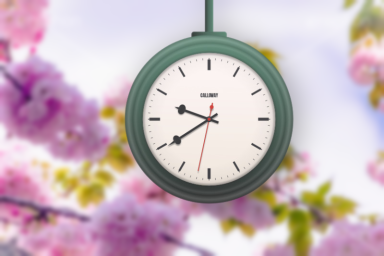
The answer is 9:39:32
